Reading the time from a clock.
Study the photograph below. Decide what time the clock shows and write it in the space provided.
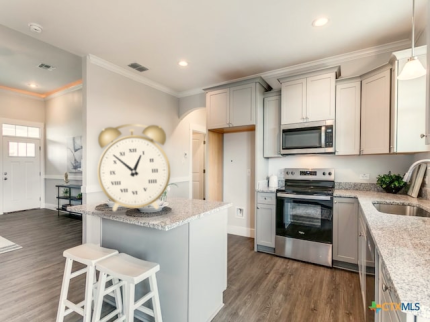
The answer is 12:52
